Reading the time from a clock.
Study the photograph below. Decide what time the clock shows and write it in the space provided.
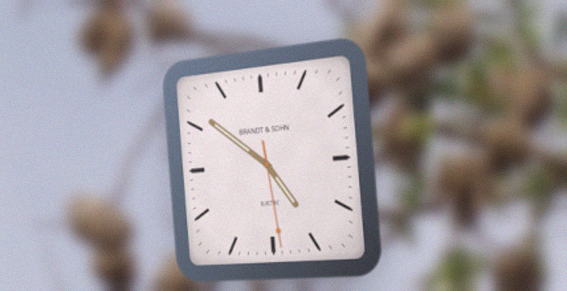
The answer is 4:51:29
